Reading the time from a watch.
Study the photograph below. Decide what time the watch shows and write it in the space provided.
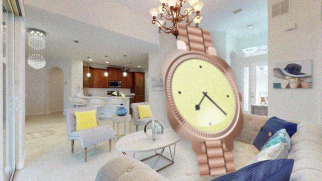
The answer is 7:22
